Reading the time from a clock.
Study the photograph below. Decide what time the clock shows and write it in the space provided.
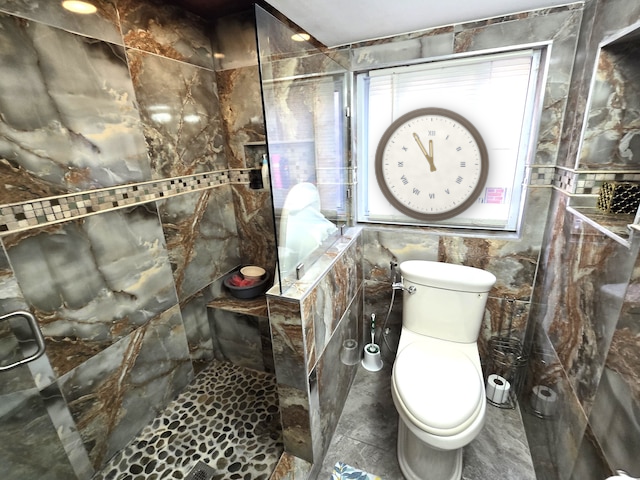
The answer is 11:55
